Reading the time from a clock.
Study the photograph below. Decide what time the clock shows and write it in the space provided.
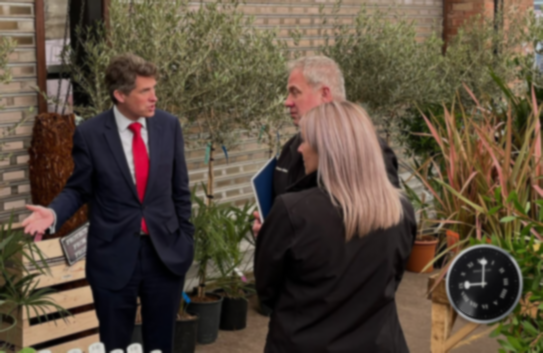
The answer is 9:01
